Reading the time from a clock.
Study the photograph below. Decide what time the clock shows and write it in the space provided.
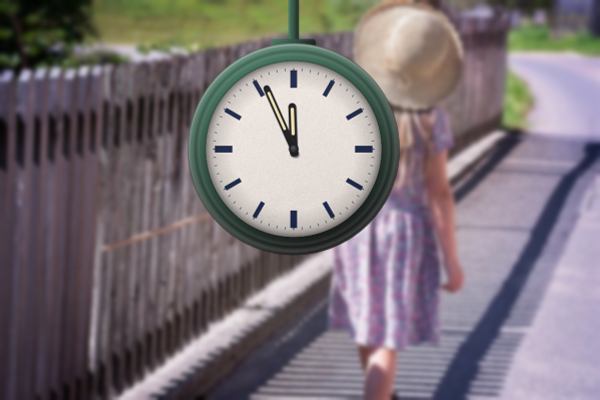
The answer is 11:56
